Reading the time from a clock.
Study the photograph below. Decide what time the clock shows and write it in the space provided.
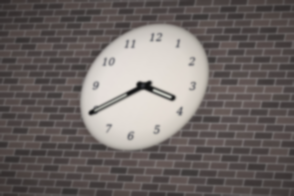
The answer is 3:40
